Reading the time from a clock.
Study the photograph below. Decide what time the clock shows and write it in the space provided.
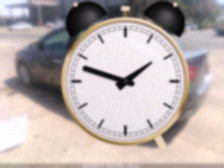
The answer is 1:48
